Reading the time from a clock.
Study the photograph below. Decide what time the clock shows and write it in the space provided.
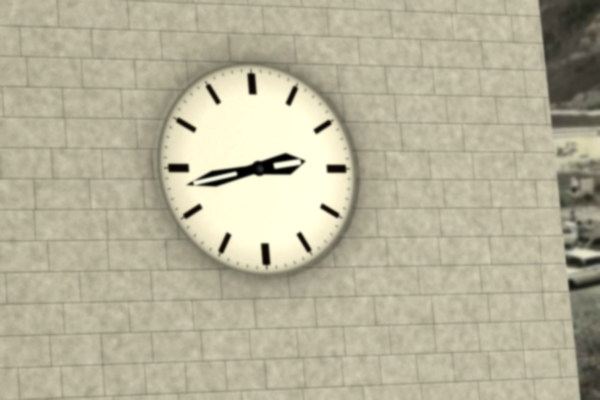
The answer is 2:43
